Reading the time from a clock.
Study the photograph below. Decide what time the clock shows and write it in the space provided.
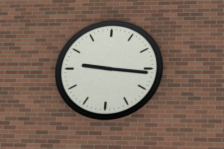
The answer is 9:16
